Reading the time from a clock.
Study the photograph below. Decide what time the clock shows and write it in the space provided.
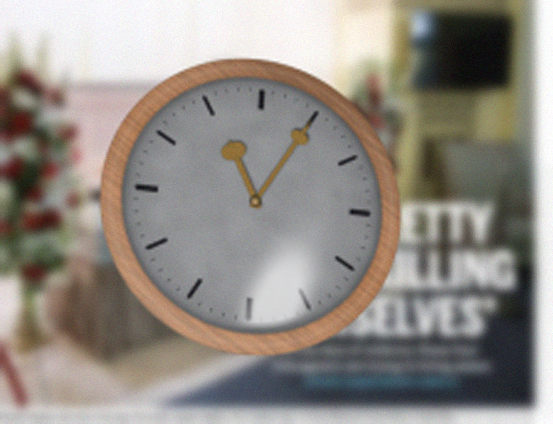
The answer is 11:05
